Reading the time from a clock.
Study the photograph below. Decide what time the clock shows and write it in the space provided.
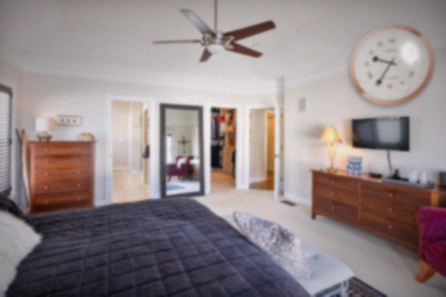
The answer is 9:35
